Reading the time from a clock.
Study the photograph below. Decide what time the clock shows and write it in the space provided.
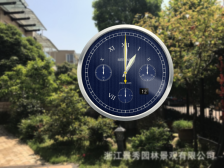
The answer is 1:00
